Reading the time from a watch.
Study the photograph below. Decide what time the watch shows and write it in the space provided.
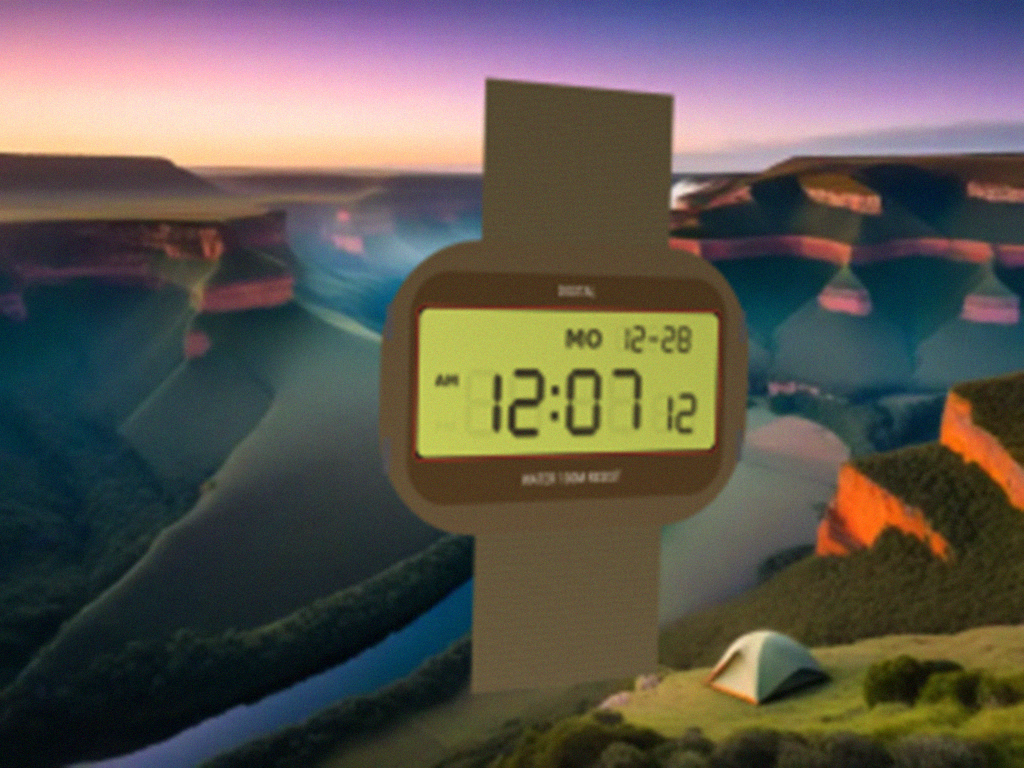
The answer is 12:07:12
